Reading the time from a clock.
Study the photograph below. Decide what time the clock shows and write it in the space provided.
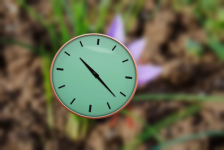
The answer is 10:22
